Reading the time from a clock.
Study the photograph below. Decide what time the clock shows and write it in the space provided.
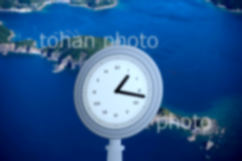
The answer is 1:17
